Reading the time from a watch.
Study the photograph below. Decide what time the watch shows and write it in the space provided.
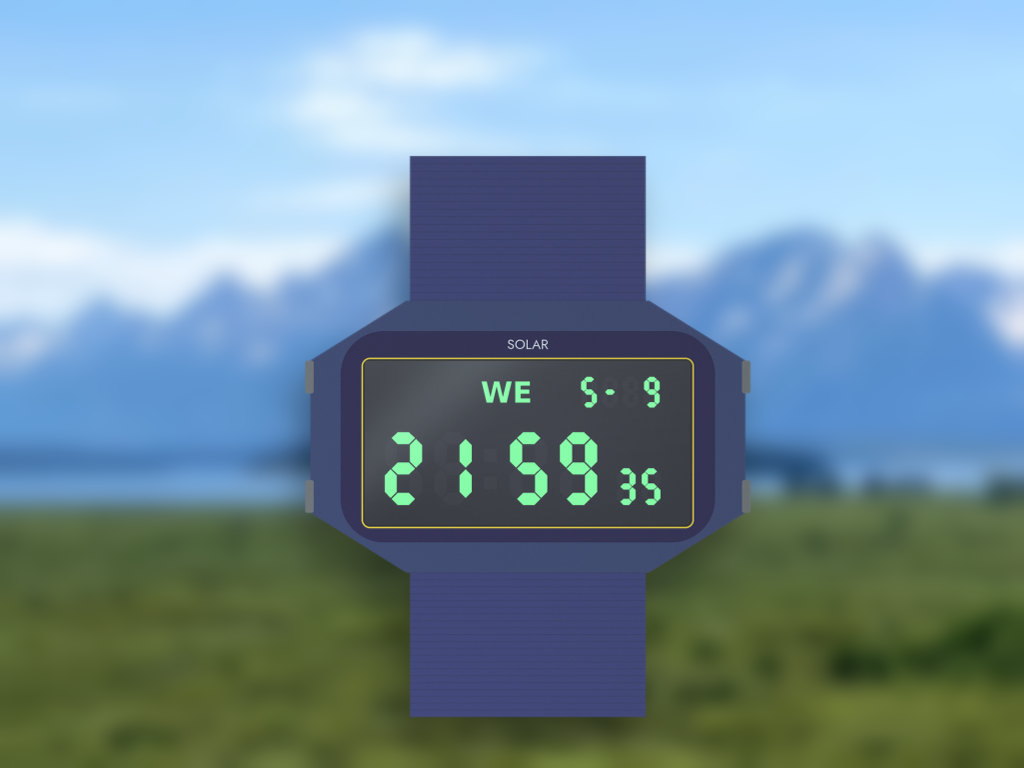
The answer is 21:59:35
